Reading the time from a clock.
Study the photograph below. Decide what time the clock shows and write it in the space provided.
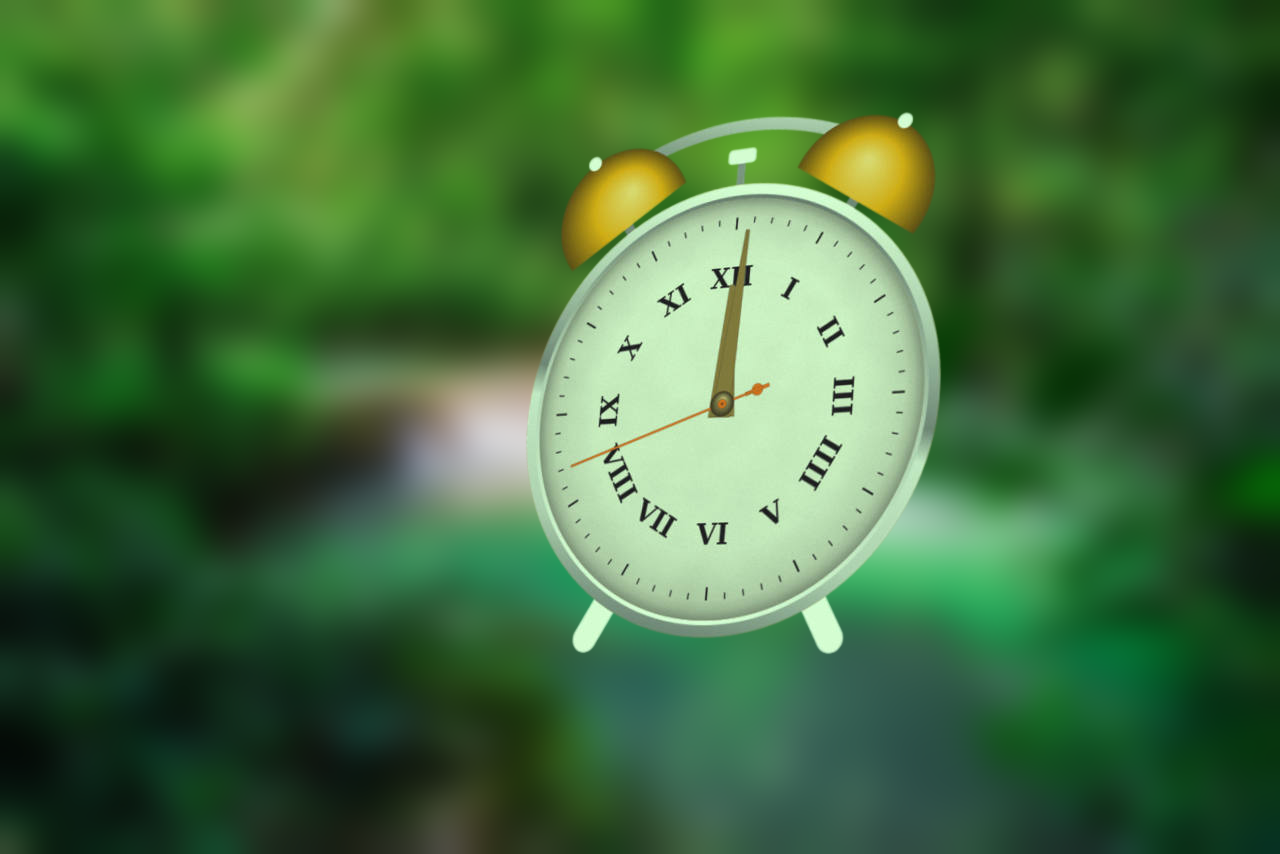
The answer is 12:00:42
